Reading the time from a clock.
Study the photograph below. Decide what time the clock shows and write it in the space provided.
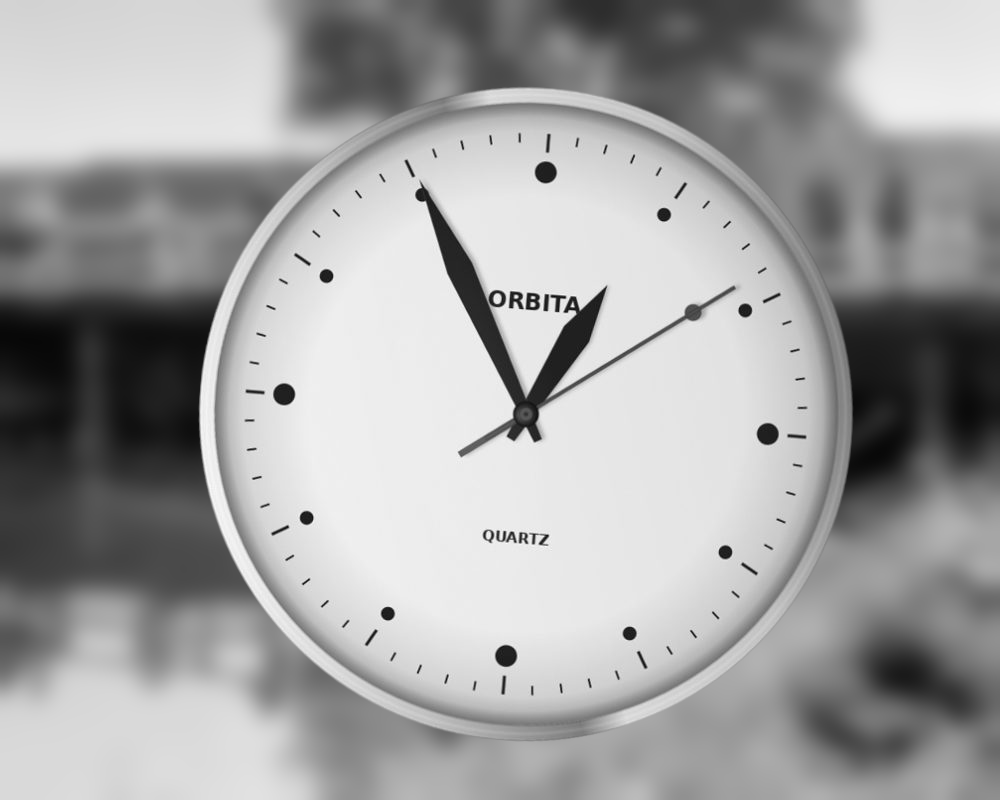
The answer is 12:55:09
